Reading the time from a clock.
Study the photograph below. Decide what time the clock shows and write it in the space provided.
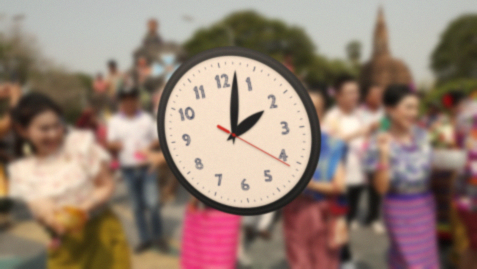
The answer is 2:02:21
